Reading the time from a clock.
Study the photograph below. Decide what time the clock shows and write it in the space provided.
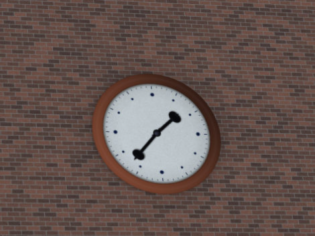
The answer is 1:37
